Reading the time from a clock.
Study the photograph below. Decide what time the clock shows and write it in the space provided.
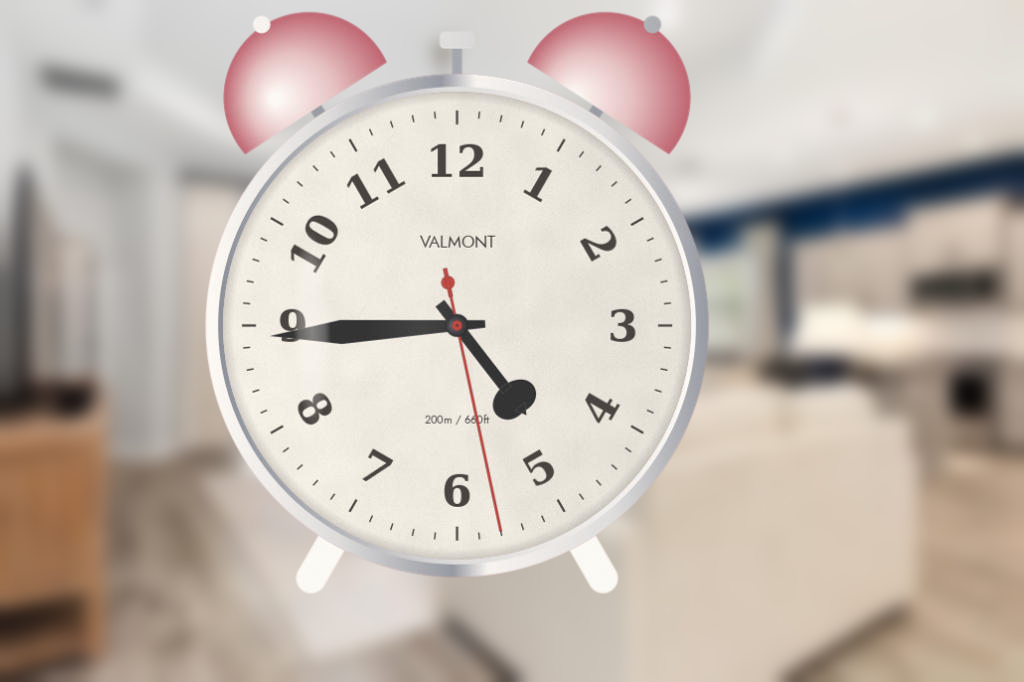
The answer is 4:44:28
